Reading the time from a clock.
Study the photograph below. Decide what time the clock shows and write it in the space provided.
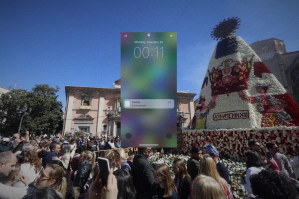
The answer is 0:11
